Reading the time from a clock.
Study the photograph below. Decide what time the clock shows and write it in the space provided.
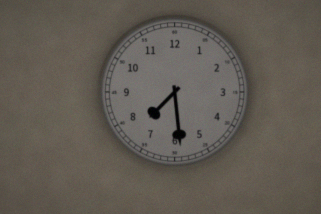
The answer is 7:29
